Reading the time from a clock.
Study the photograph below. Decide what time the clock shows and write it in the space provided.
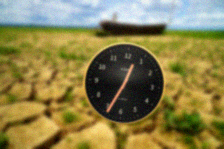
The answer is 12:34
